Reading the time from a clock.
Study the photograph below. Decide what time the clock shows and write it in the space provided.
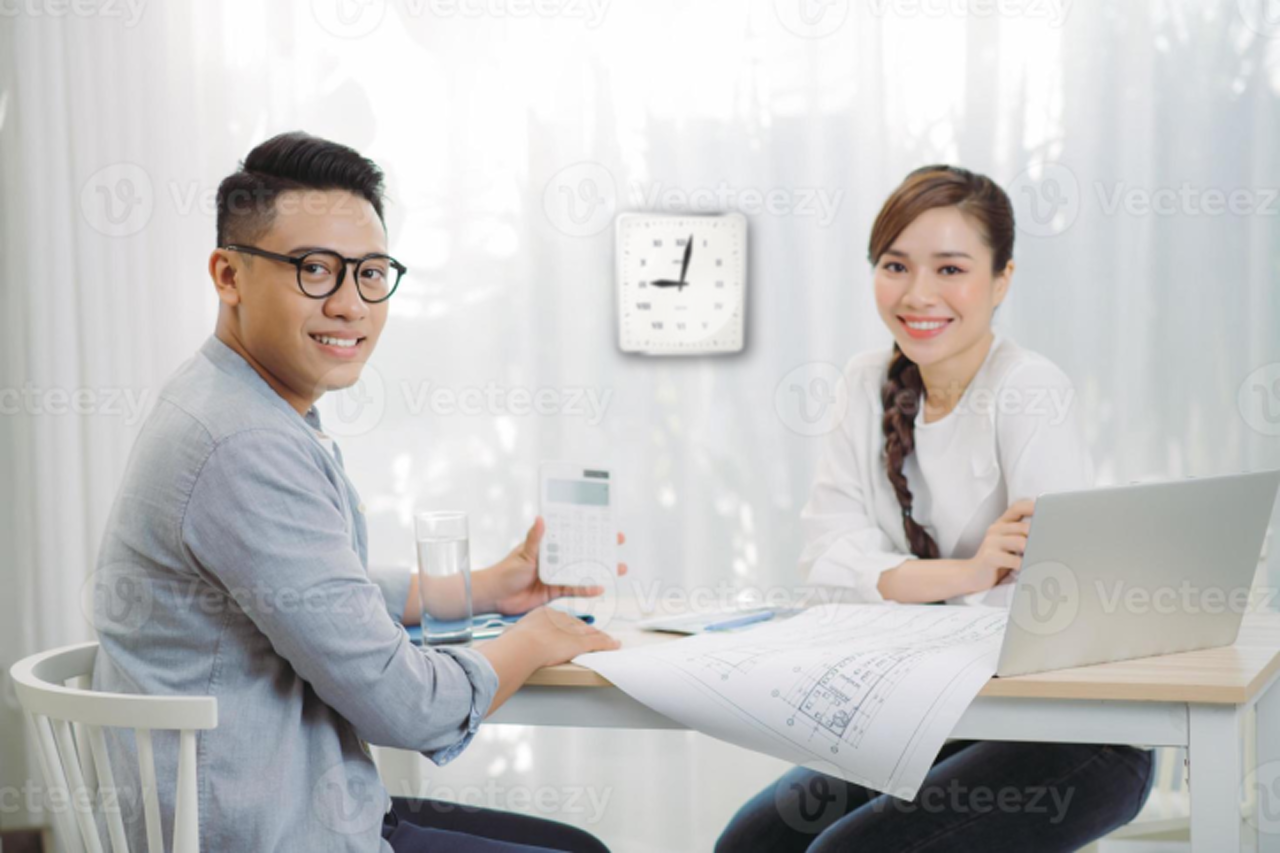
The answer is 9:02
